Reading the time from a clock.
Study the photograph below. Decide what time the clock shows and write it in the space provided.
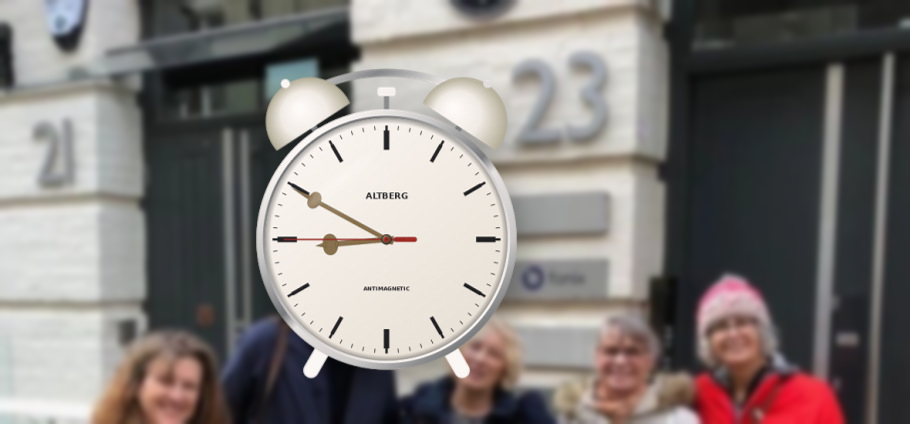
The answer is 8:49:45
